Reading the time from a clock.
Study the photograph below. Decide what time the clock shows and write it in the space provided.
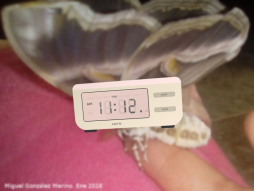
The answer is 11:12
